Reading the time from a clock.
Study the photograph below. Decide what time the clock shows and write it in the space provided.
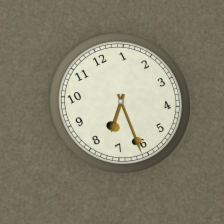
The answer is 7:31
